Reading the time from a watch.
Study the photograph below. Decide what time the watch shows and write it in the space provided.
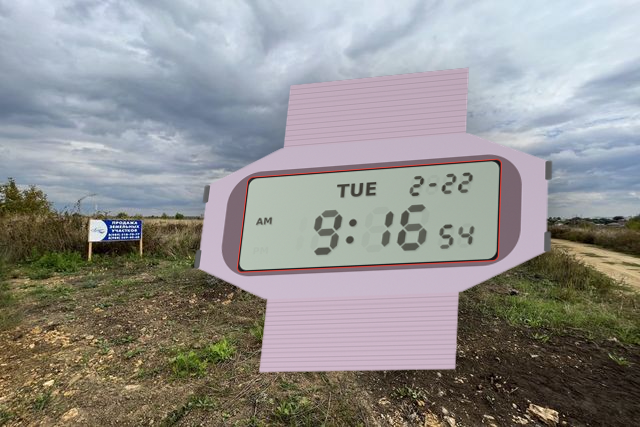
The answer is 9:16:54
